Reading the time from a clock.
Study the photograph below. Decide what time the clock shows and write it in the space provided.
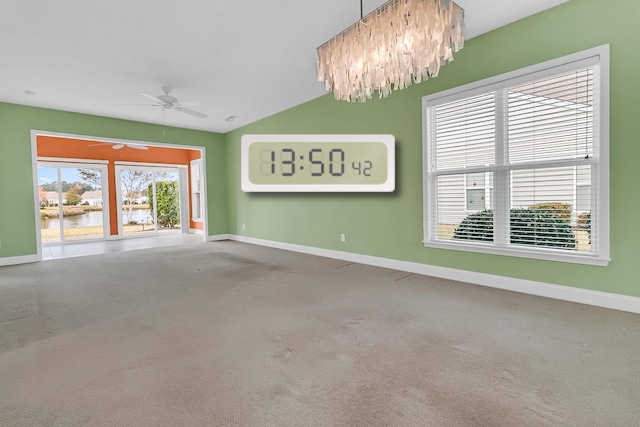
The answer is 13:50:42
